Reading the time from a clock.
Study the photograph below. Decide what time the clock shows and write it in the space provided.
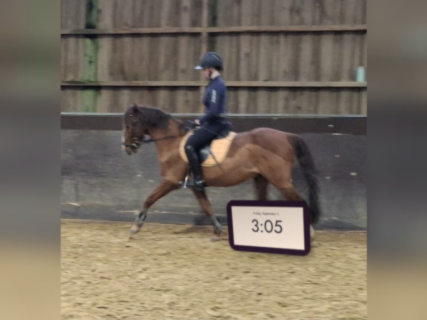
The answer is 3:05
